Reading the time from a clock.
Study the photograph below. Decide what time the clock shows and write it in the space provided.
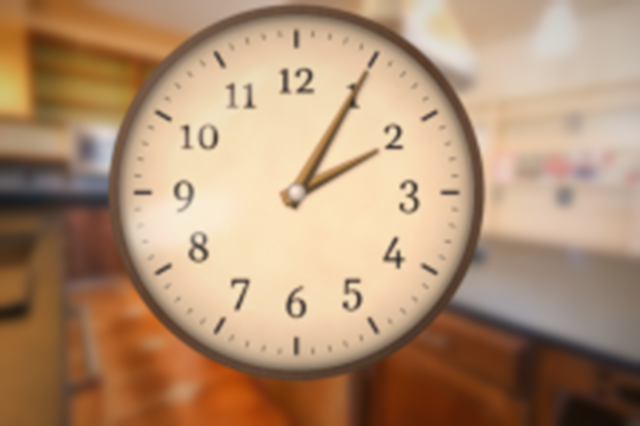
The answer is 2:05
